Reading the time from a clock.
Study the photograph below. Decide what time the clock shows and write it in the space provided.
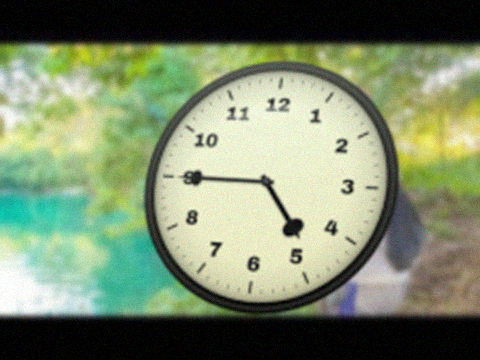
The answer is 4:45
